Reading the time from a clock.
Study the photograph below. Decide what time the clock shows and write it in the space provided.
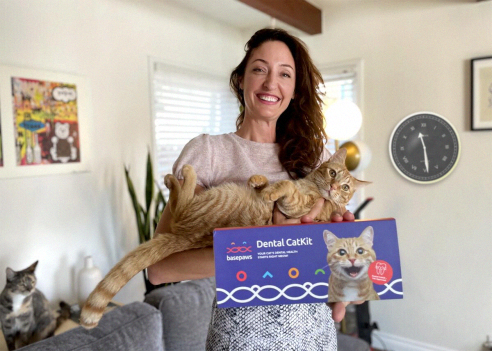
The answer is 11:29
